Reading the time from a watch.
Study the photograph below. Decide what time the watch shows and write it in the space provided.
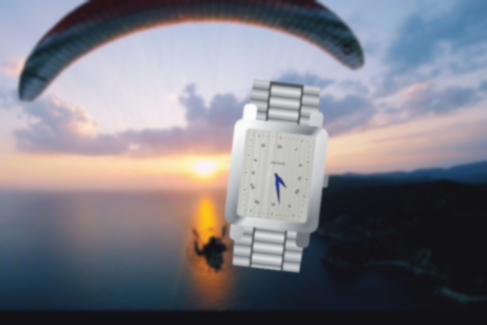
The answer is 4:28
